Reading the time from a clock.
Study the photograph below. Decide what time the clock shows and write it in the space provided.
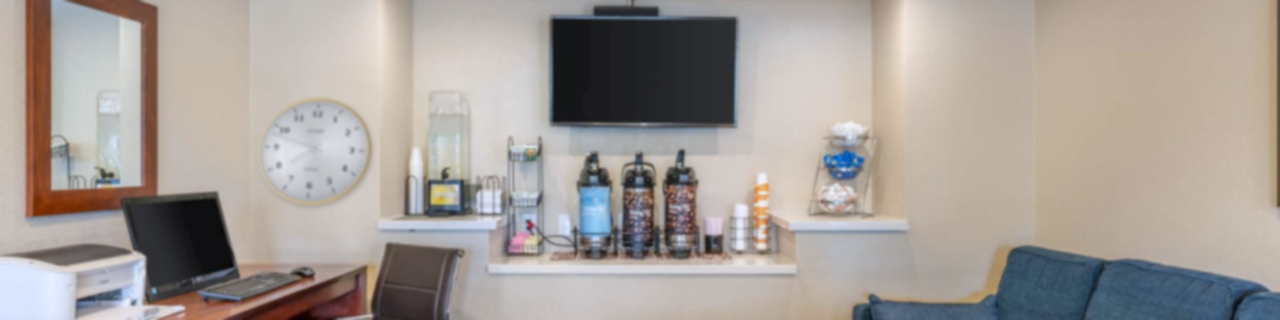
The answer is 7:48
